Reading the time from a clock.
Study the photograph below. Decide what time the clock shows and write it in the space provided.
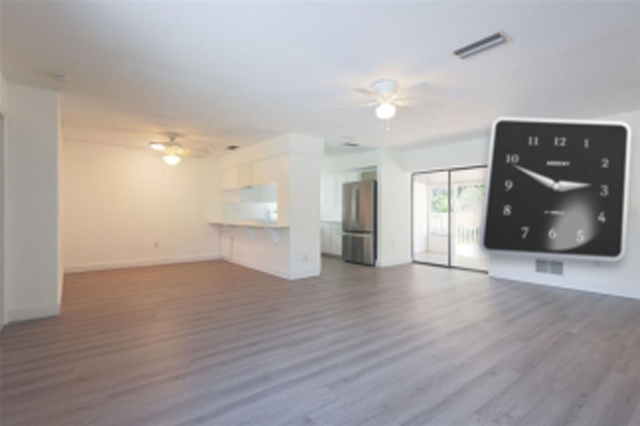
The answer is 2:49
